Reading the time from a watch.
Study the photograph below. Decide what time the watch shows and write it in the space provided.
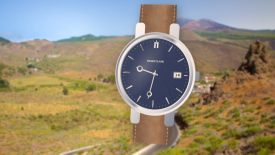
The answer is 9:32
